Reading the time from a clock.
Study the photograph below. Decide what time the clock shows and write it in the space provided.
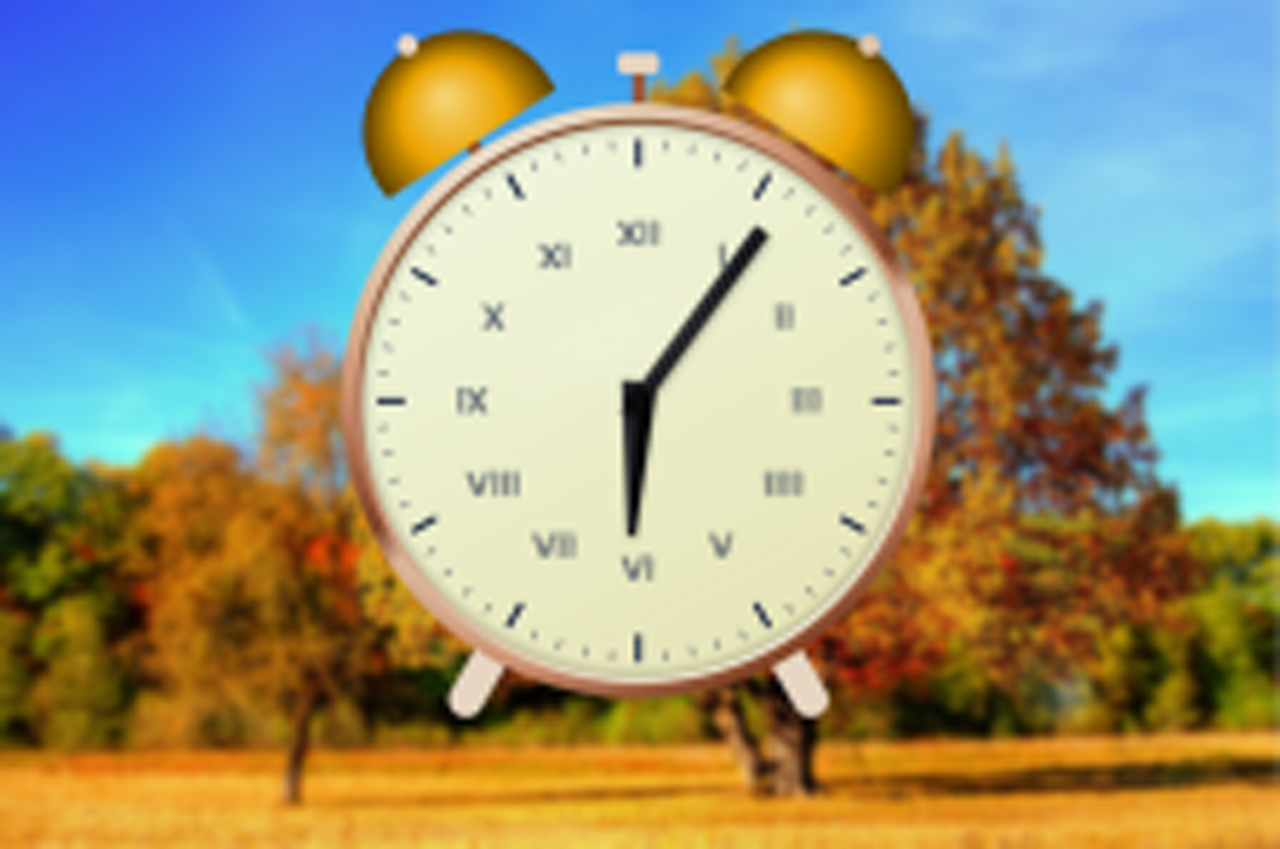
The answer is 6:06
